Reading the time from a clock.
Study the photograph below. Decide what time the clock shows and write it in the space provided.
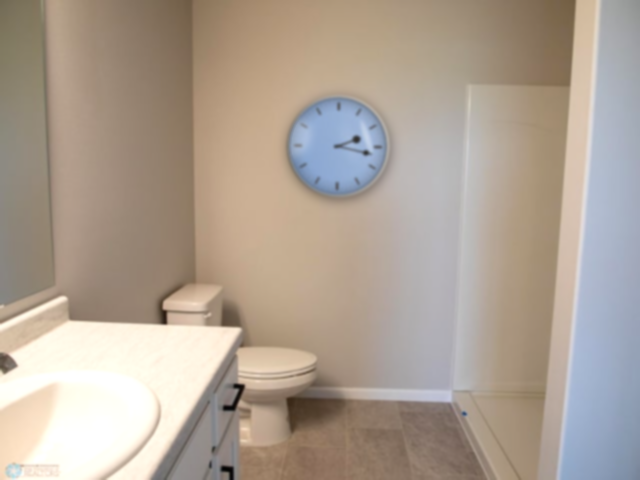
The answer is 2:17
